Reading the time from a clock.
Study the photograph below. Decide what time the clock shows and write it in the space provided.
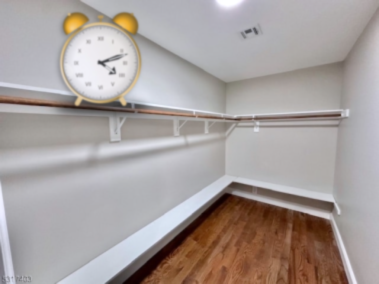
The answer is 4:12
